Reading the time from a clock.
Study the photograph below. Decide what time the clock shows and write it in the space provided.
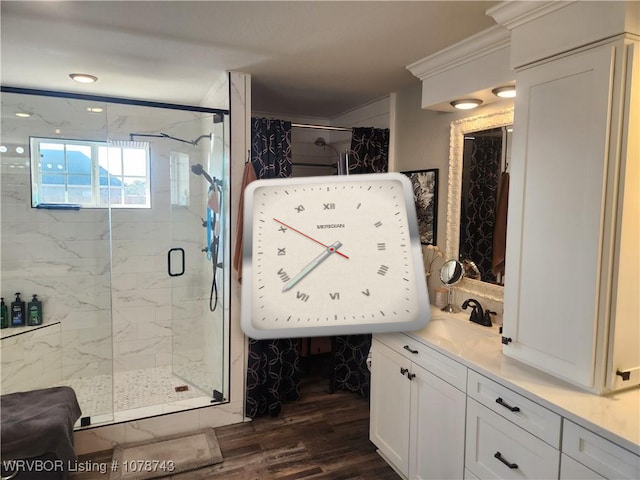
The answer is 7:37:51
